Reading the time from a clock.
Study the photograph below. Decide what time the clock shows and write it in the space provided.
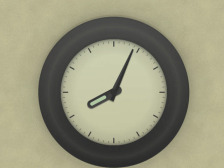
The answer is 8:04
